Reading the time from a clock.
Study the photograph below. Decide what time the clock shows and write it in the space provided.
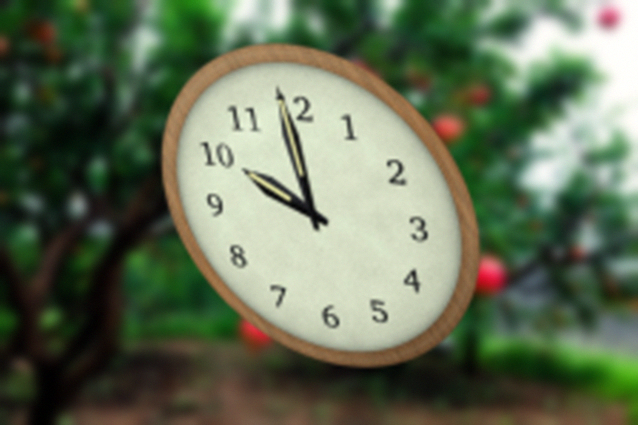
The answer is 9:59
